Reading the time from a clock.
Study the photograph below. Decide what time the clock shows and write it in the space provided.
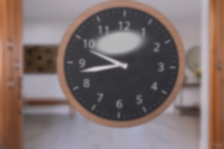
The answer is 9:43
